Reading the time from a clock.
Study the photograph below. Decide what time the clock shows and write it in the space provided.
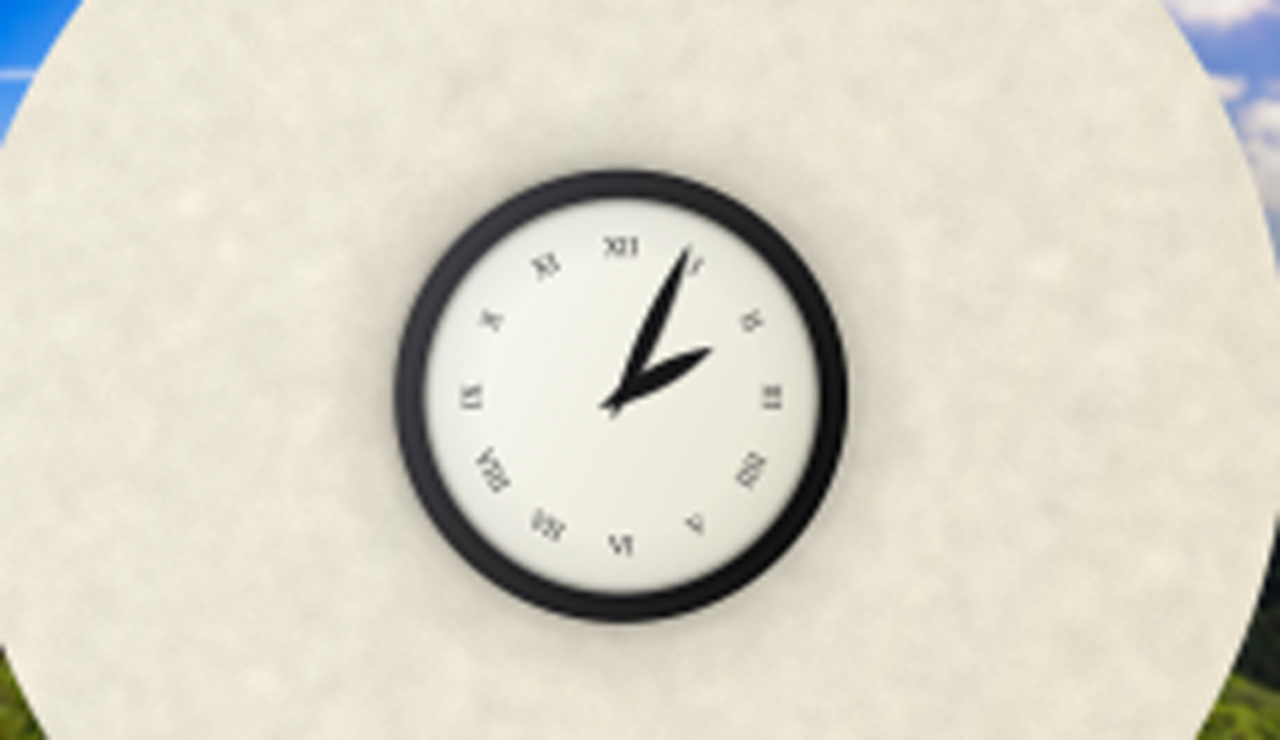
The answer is 2:04
